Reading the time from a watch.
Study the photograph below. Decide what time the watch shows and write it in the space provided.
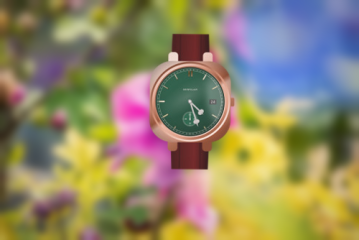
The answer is 4:27
